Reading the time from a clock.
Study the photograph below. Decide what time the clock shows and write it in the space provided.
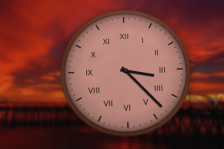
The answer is 3:23
